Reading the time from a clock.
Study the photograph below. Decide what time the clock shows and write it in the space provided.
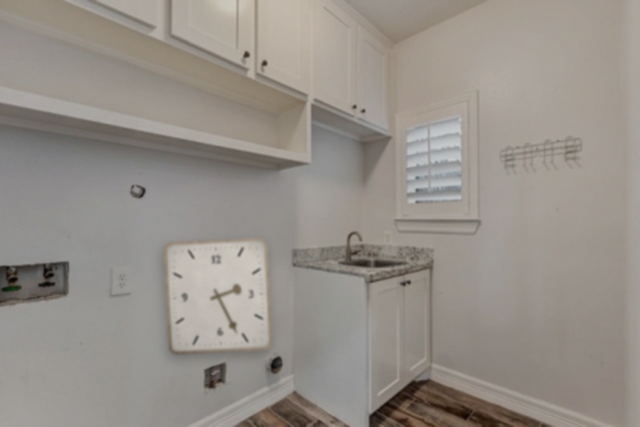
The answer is 2:26
